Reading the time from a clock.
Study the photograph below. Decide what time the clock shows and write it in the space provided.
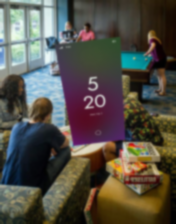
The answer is 5:20
